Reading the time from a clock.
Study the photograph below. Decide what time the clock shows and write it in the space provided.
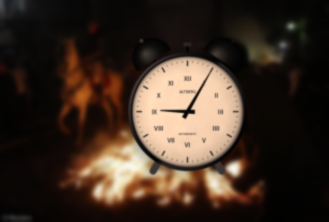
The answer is 9:05
